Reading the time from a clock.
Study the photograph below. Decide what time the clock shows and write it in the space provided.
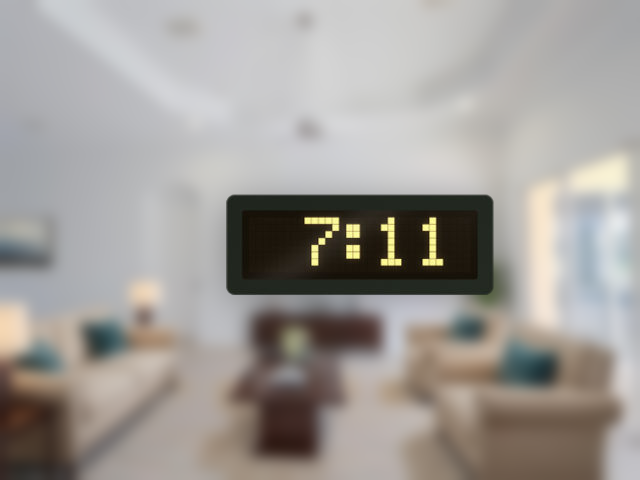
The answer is 7:11
